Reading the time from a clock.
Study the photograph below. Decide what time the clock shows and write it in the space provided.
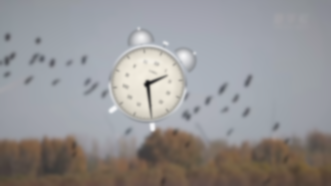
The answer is 1:25
